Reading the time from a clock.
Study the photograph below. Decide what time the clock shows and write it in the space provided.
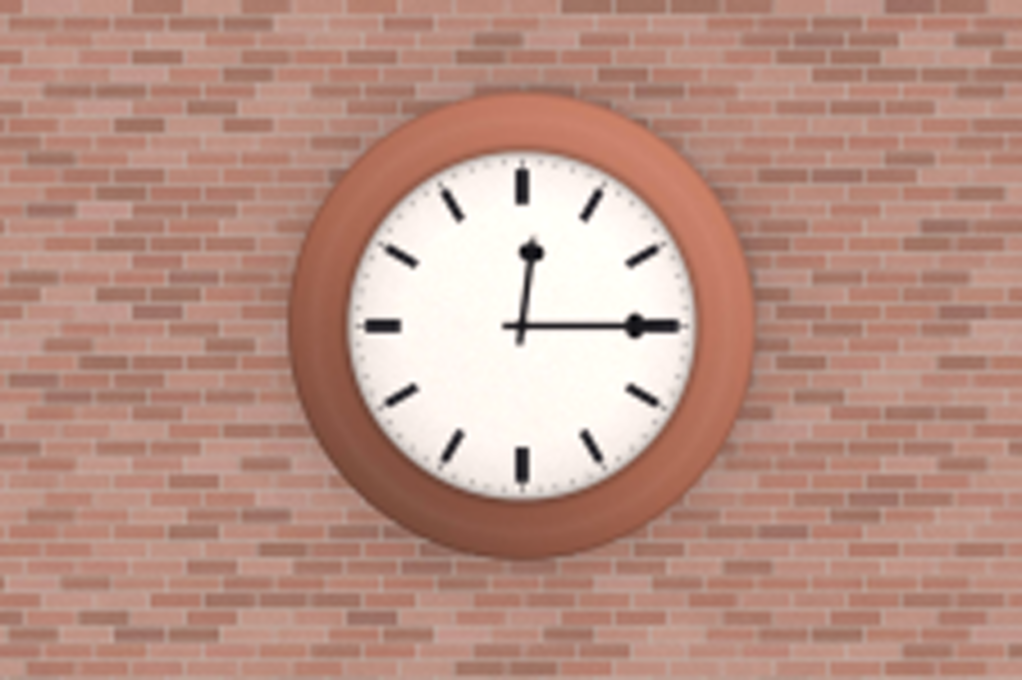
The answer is 12:15
